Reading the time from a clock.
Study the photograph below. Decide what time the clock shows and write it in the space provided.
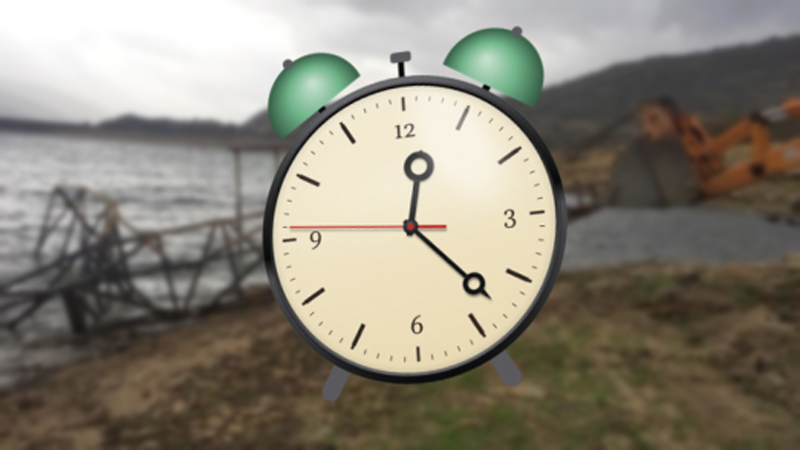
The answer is 12:22:46
